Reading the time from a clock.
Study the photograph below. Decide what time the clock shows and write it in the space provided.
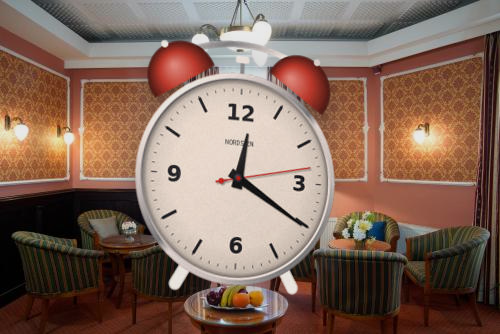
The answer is 12:20:13
